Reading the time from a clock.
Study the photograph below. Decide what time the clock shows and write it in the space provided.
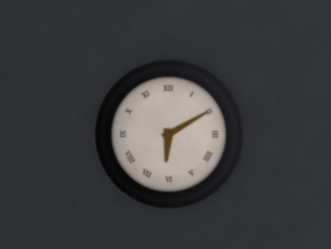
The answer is 6:10
